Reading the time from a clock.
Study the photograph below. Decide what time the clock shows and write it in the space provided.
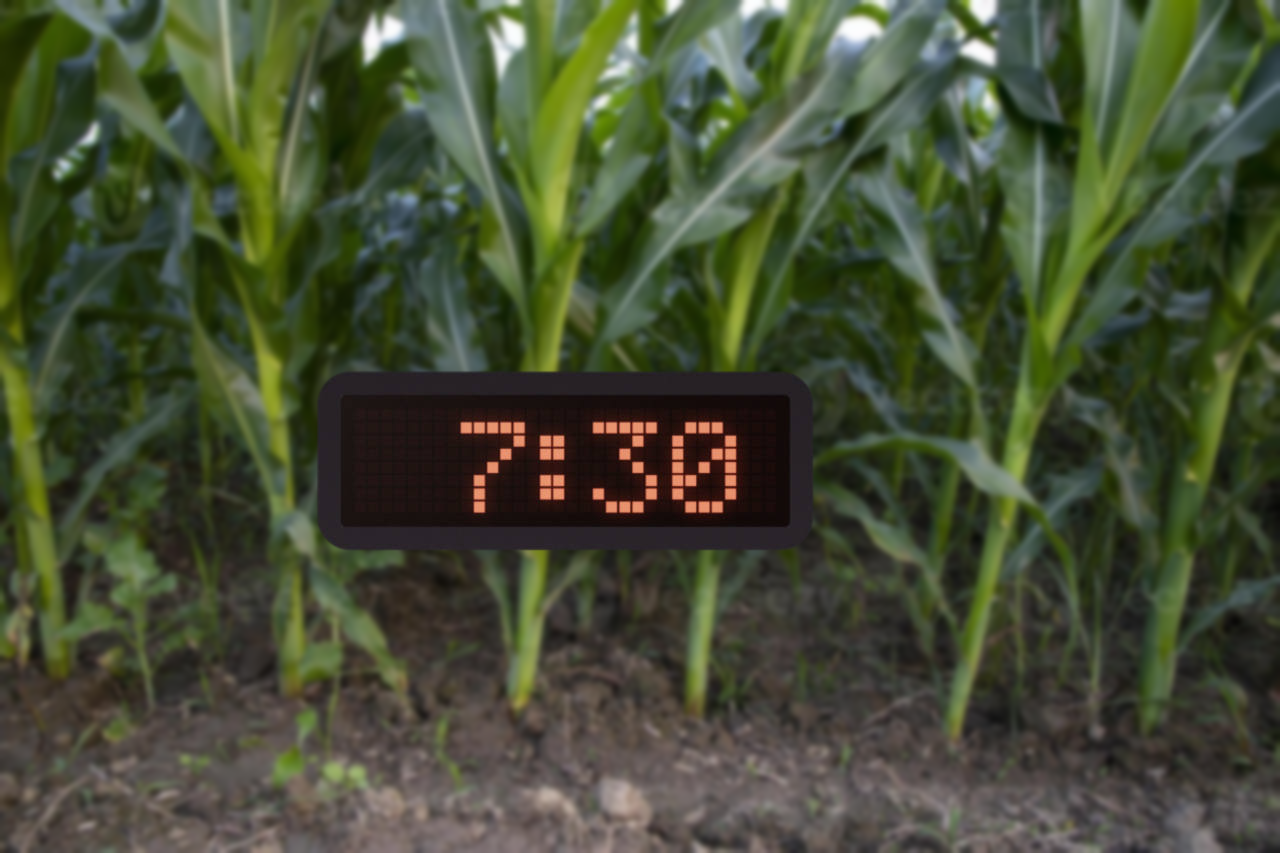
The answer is 7:30
